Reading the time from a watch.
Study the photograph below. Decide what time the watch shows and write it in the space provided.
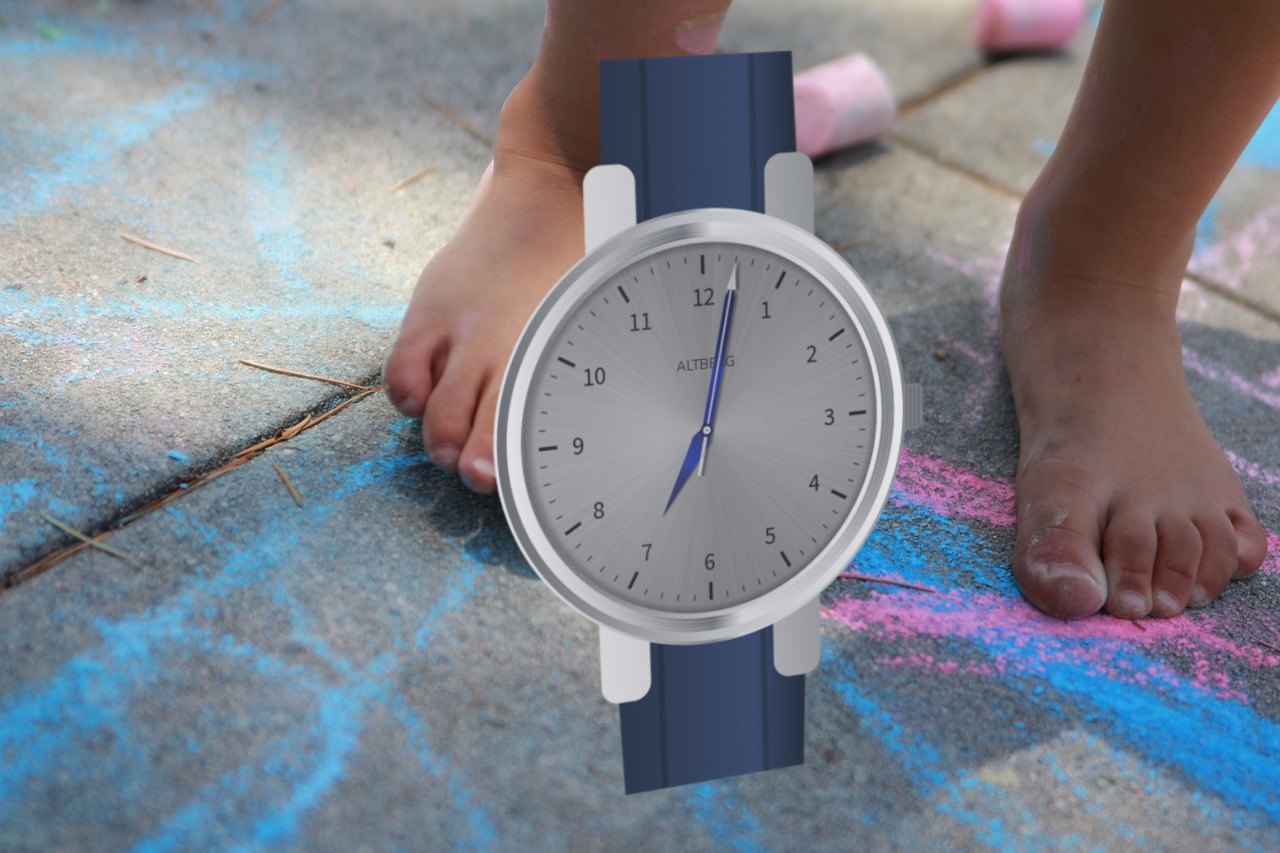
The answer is 7:02:02
